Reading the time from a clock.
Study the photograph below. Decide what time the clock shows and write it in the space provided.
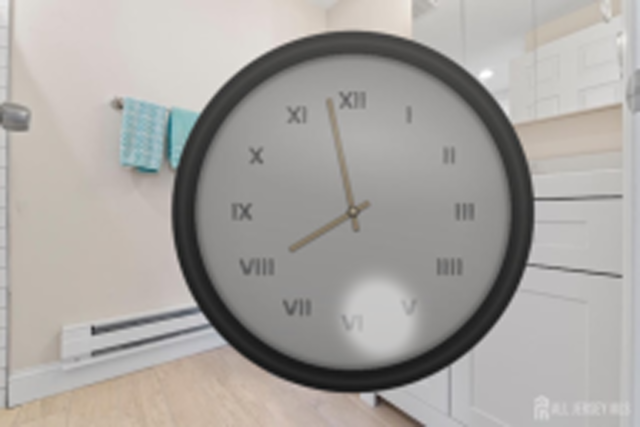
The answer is 7:58
